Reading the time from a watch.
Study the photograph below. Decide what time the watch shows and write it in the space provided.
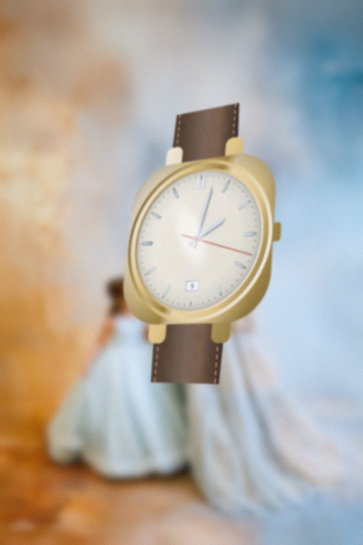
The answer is 2:02:18
